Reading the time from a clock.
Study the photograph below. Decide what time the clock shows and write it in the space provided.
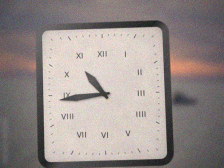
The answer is 10:44
